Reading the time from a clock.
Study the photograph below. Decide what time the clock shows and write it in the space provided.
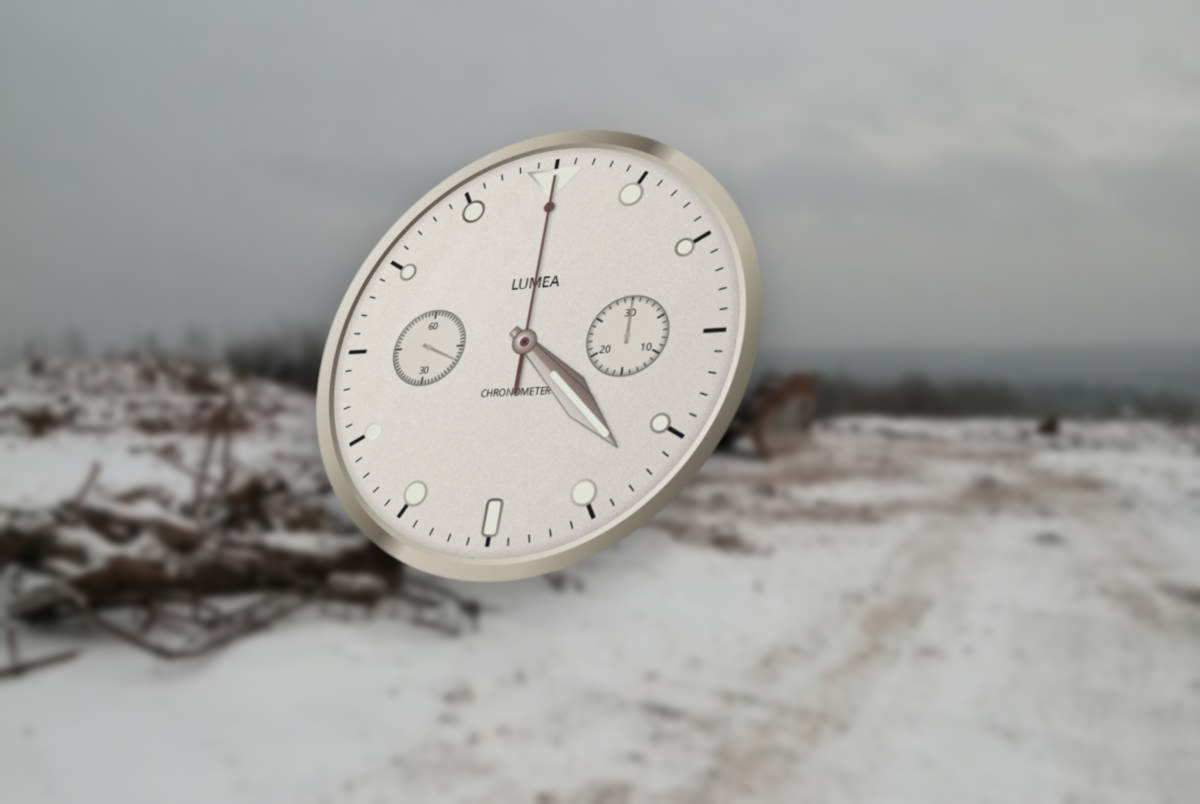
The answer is 4:22:19
